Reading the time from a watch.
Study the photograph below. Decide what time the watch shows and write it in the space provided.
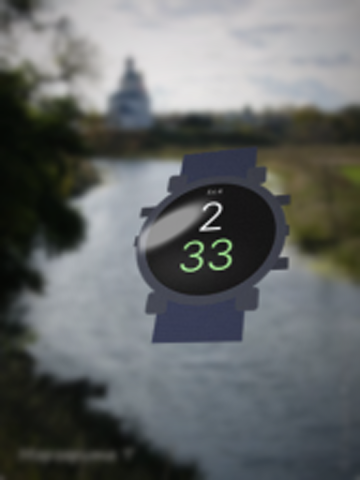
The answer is 2:33
